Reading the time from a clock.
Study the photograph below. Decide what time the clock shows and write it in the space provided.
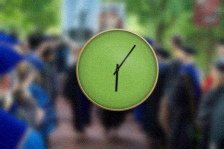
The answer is 6:06
